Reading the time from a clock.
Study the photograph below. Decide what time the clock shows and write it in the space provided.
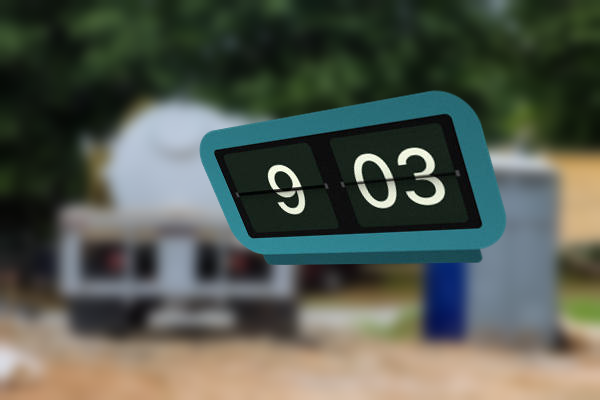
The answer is 9:03
